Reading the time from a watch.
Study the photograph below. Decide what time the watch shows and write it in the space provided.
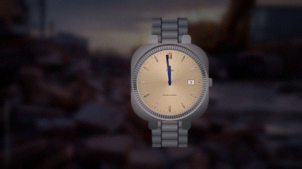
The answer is 11:59
